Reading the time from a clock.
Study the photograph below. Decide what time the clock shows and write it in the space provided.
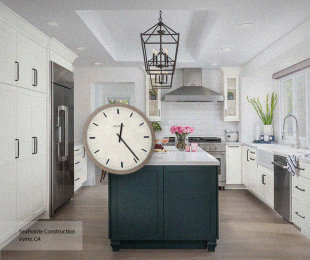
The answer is 12:24
